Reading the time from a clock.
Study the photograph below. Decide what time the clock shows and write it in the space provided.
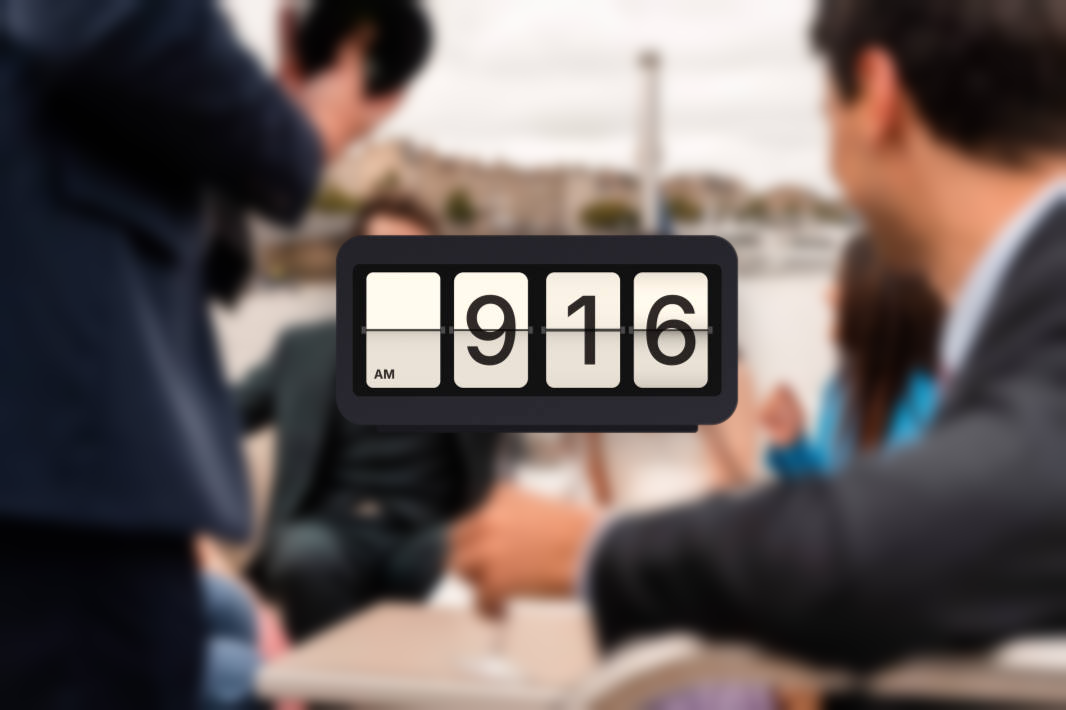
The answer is 9:16
